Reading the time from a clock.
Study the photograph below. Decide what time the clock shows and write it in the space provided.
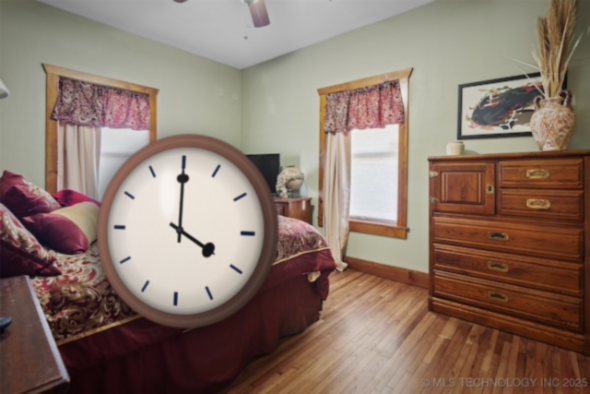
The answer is 4:00
